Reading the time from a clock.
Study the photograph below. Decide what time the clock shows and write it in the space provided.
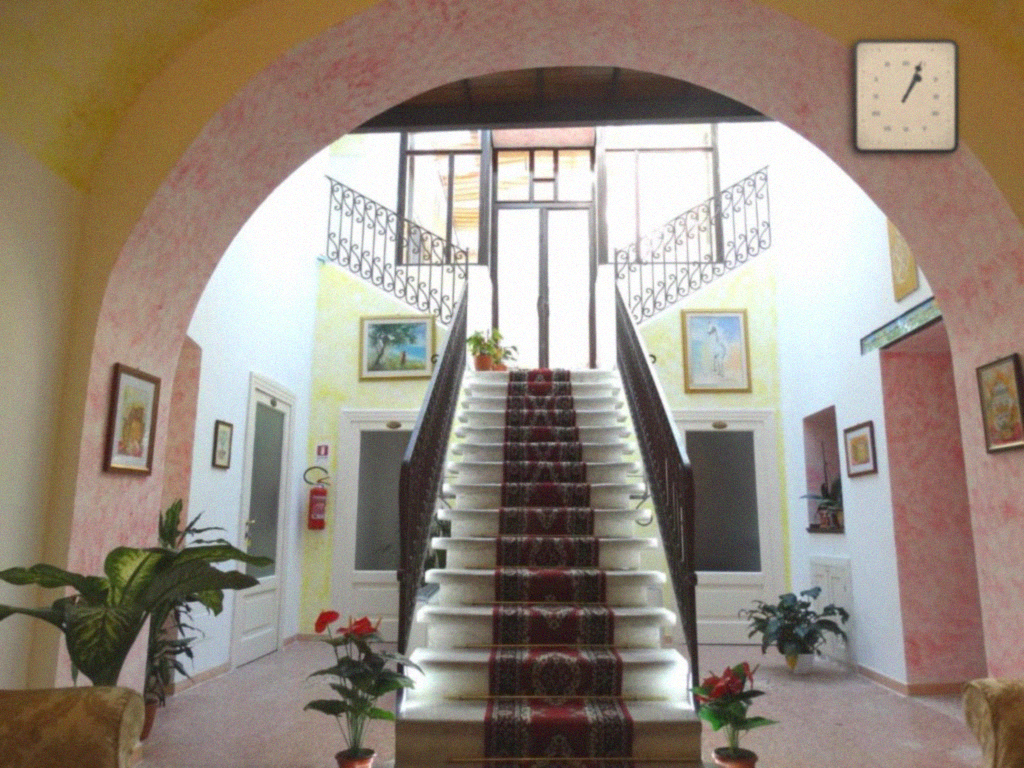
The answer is 1:04
